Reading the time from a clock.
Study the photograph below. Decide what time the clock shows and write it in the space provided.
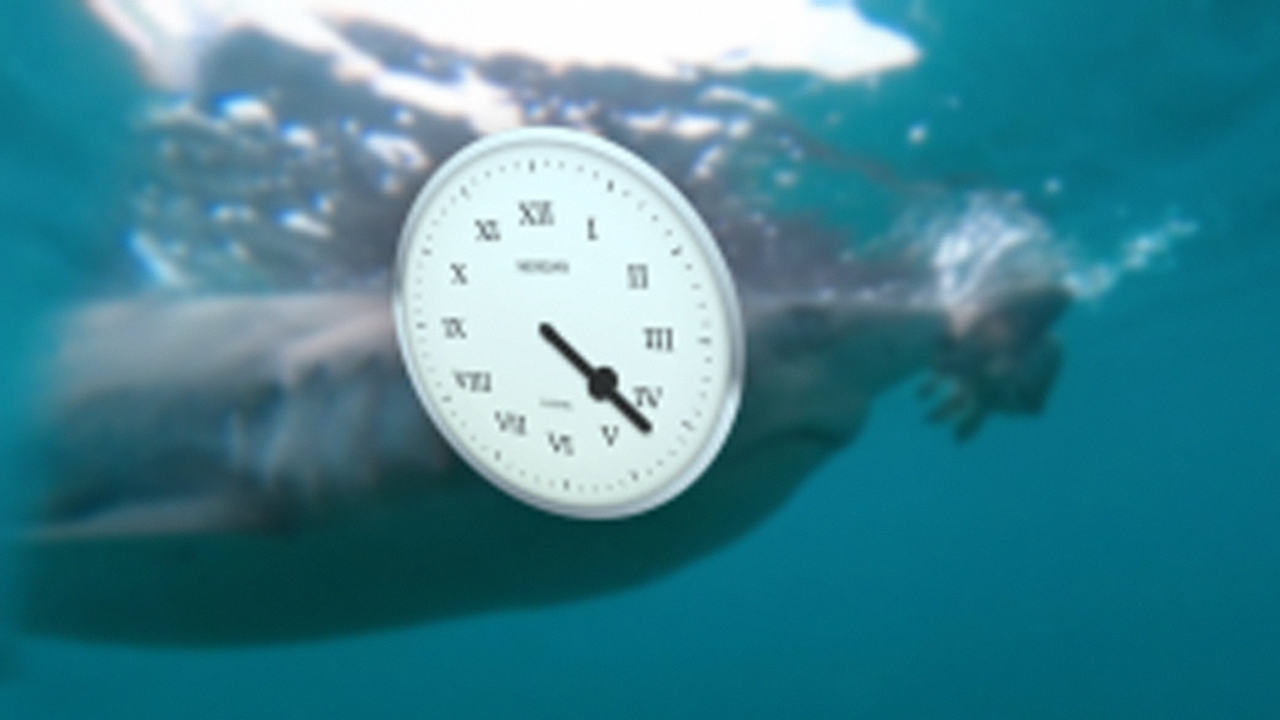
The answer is 4:22
